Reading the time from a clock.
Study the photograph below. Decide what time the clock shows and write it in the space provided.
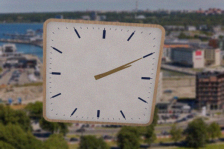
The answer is 2:10
